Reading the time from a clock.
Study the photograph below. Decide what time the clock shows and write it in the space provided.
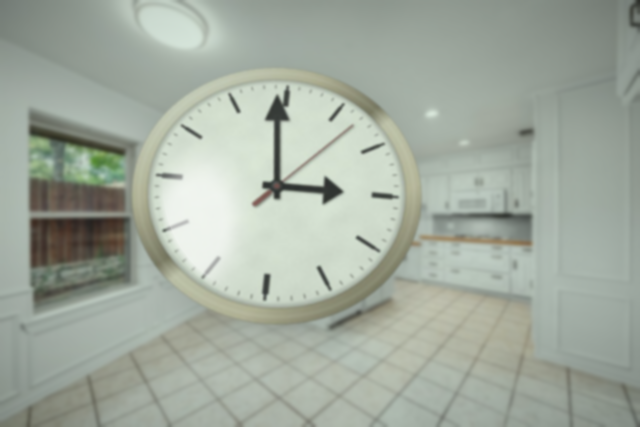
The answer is 2:59:07
